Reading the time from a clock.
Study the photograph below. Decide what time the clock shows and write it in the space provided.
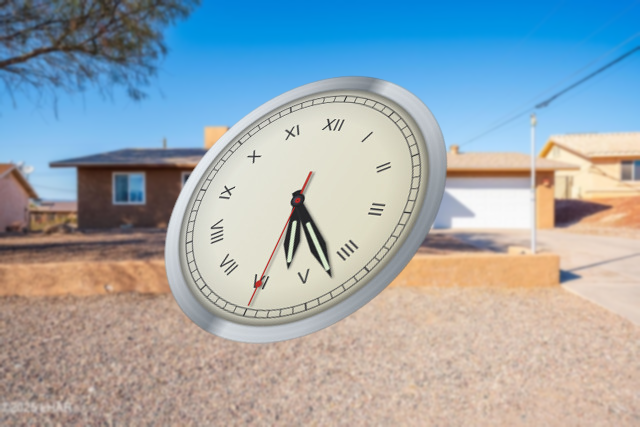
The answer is 5:22:30
